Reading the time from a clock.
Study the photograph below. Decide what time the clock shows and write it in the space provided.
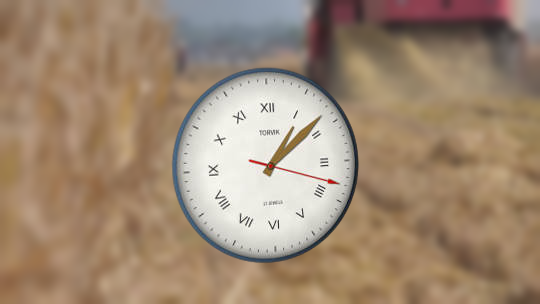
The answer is 1:08:18
